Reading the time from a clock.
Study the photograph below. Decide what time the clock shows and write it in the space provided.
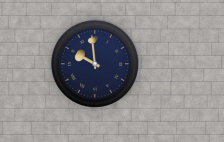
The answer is 9:59
